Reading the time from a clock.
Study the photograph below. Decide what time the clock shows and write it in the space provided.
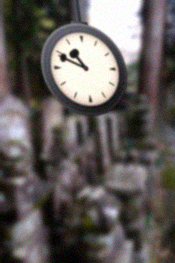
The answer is 10:49
